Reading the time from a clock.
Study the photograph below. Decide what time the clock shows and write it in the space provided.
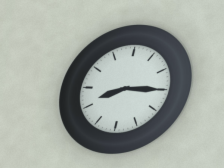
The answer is 8:15
